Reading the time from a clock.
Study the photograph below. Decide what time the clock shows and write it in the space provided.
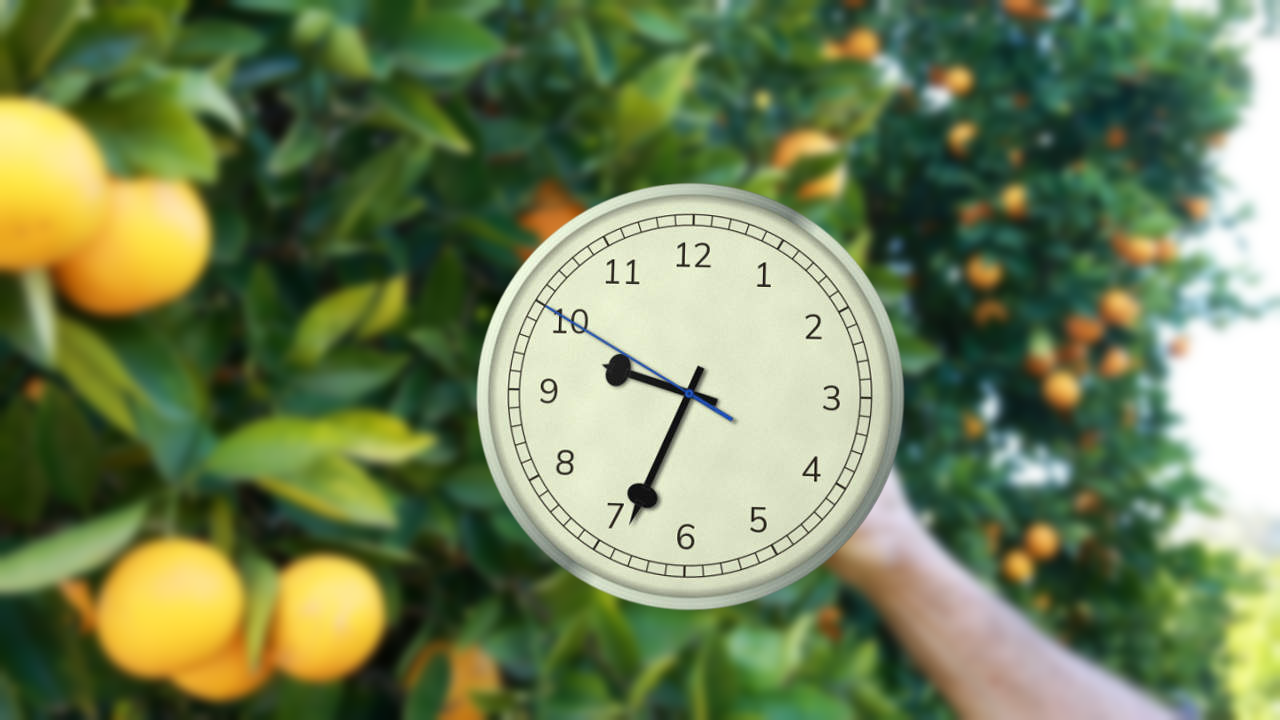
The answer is 9:33:50
